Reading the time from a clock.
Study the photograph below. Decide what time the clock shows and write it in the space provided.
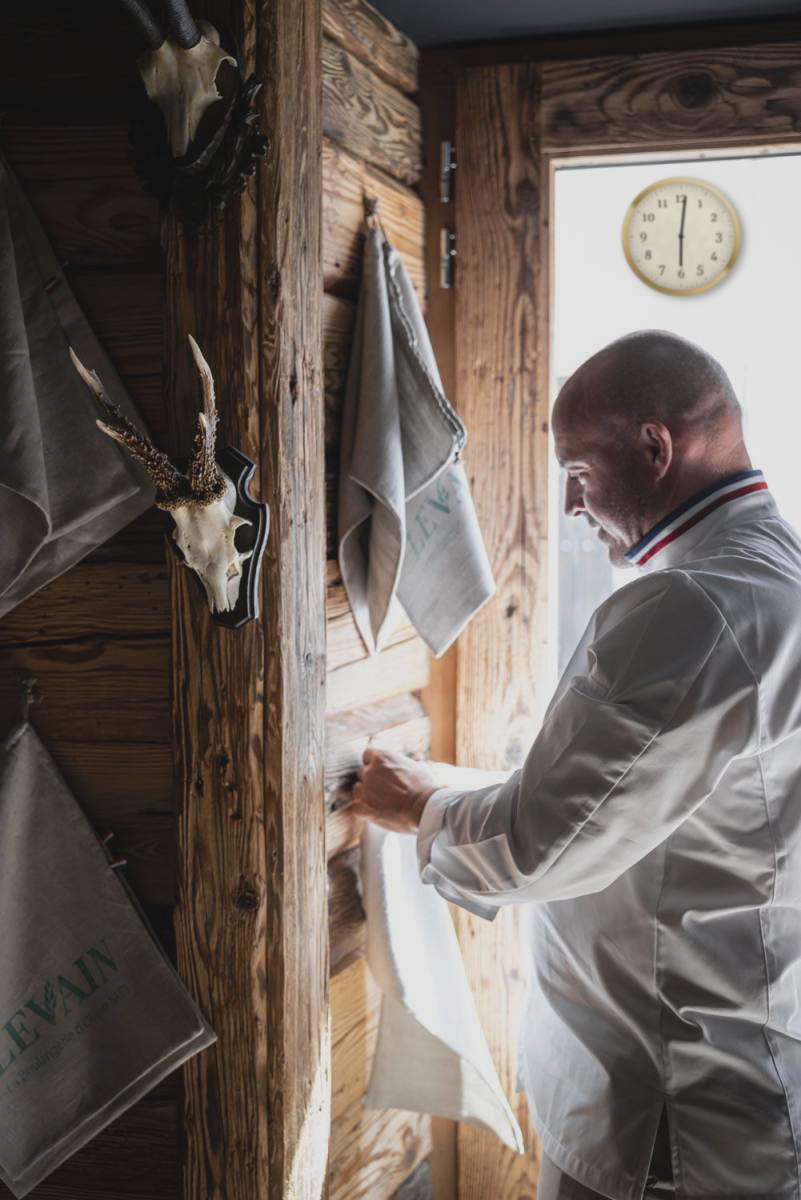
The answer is 6:01
